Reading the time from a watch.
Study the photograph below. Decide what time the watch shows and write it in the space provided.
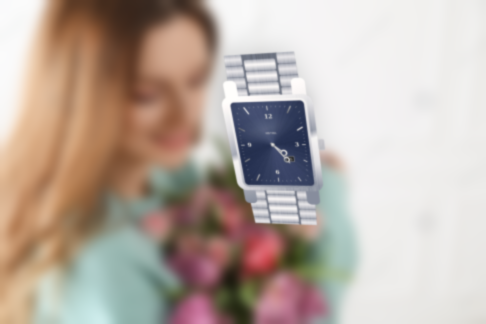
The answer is 4:24
